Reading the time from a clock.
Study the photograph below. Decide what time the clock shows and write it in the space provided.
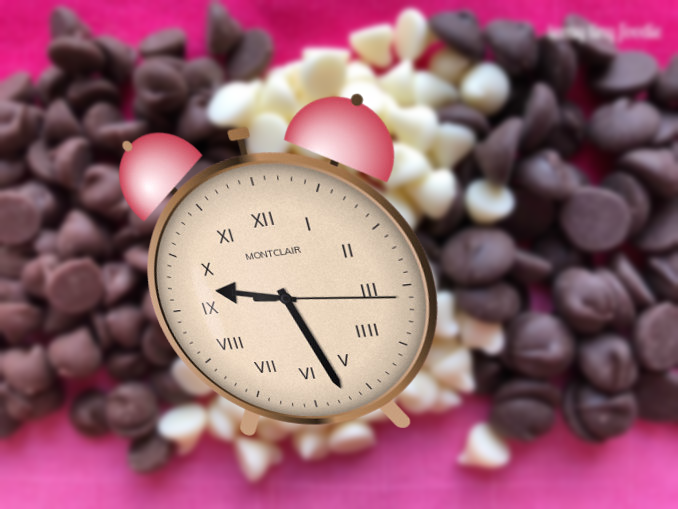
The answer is 9:27:16
